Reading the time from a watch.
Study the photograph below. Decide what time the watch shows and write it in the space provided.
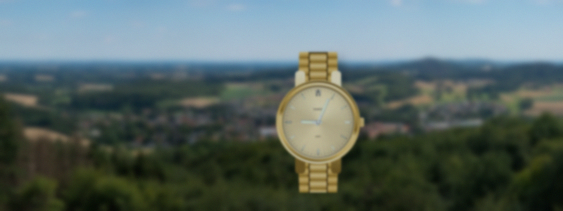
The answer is 9:04
